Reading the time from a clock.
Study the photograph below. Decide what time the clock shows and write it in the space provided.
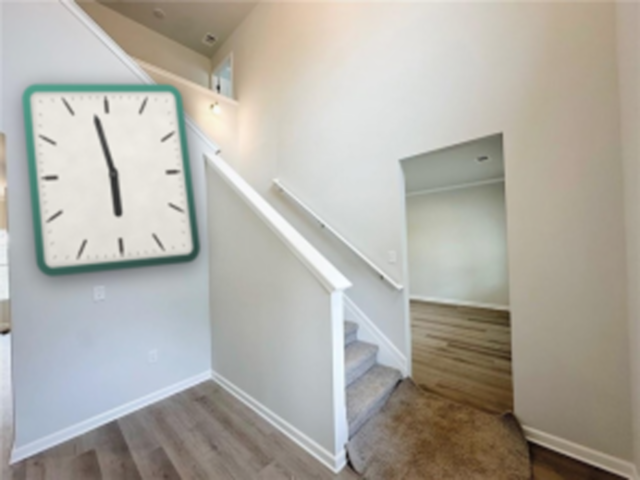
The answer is 5:58
